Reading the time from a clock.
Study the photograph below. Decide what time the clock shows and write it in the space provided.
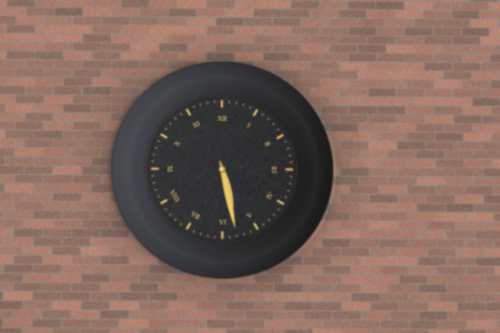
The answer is 5:28
